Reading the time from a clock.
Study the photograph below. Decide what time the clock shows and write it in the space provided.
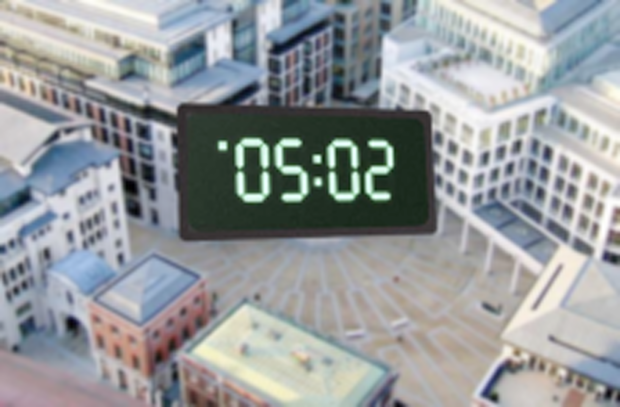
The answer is 5:02
